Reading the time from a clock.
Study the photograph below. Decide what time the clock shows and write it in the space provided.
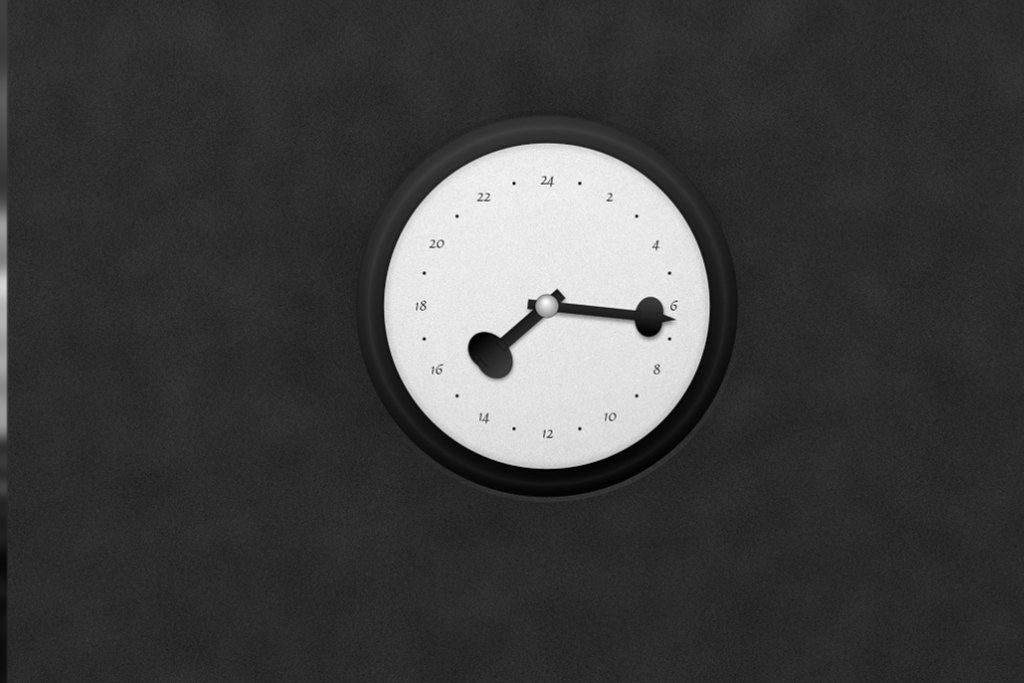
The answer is 15:16
